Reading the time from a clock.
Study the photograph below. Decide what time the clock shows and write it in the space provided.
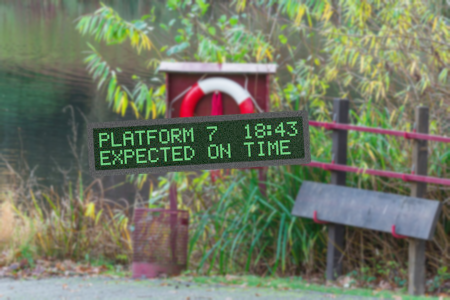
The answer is 18:43
